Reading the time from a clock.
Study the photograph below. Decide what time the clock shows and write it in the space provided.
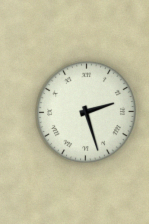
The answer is 2:27
